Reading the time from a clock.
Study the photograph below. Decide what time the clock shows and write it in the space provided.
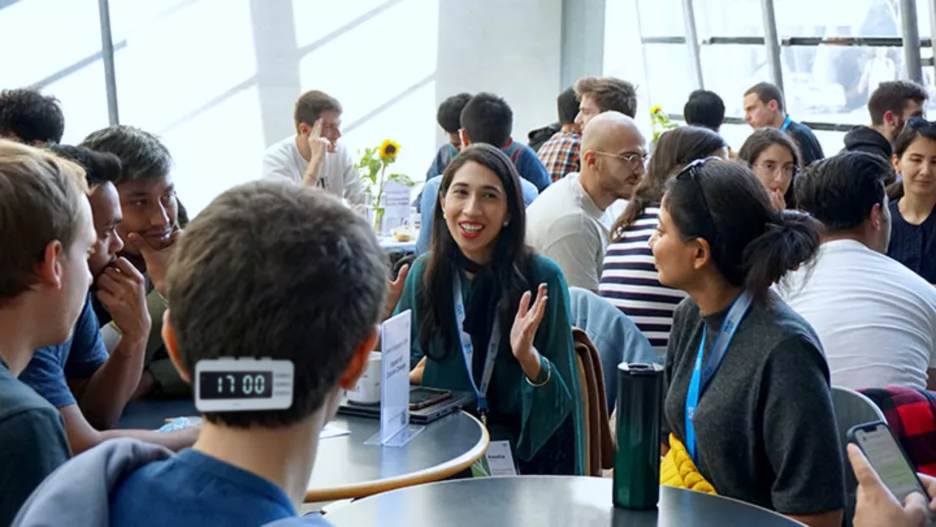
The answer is 17:00
